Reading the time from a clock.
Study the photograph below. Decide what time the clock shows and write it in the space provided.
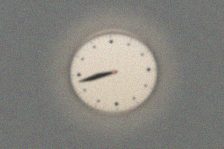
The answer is 8:43
